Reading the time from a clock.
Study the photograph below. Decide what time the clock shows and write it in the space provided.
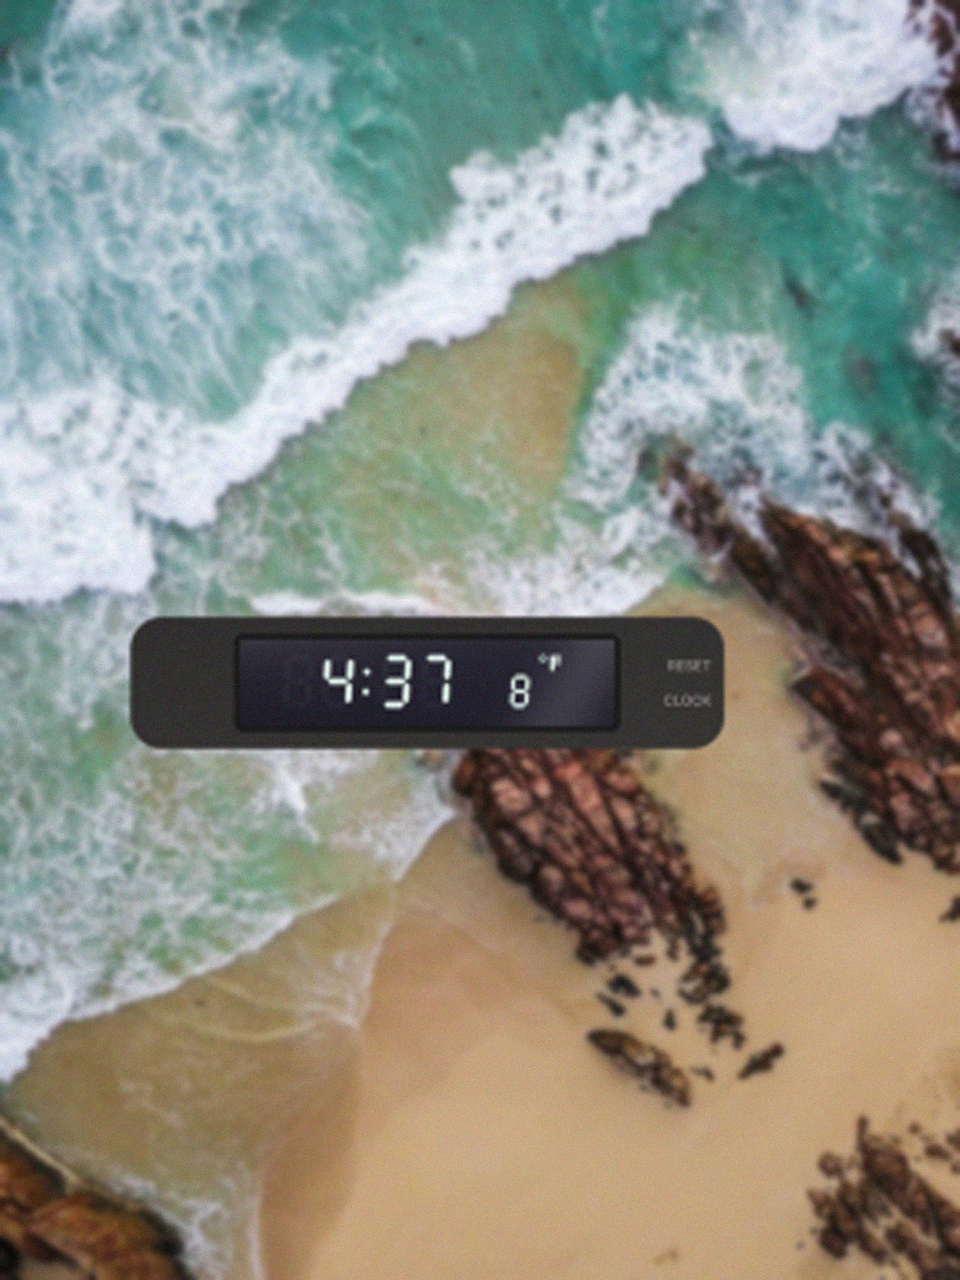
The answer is 4:37
